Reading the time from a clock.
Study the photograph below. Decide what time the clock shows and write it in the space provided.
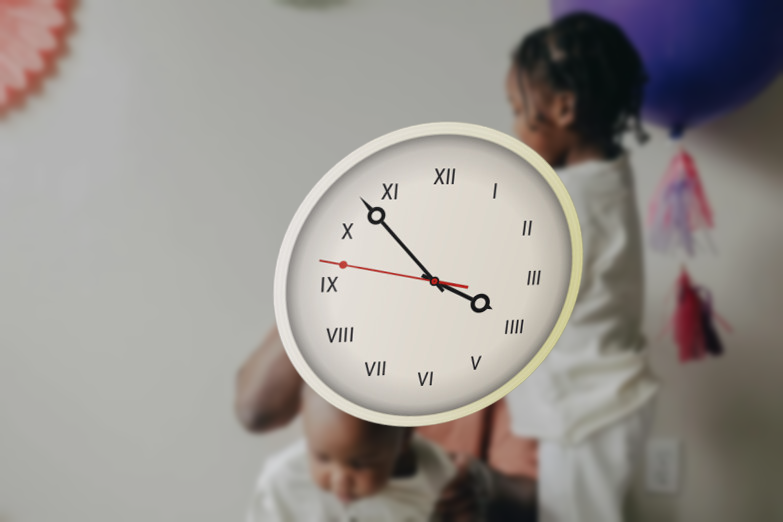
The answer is 3:52:47
